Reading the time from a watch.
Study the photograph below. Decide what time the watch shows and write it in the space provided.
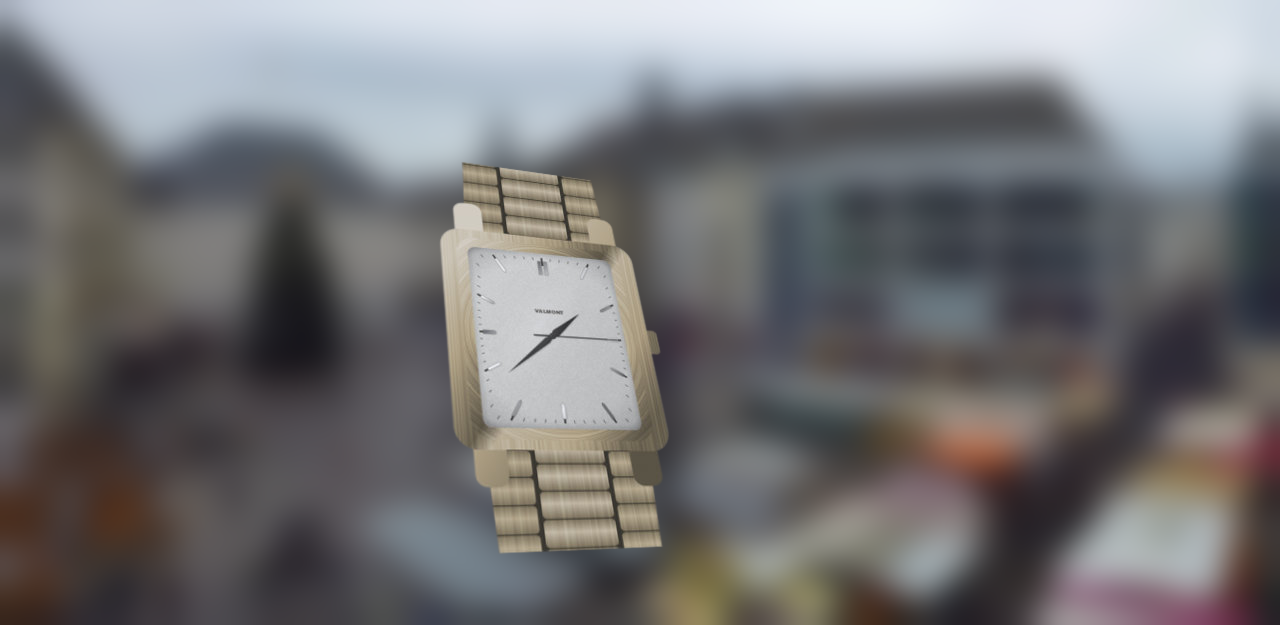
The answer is 1:38:15
